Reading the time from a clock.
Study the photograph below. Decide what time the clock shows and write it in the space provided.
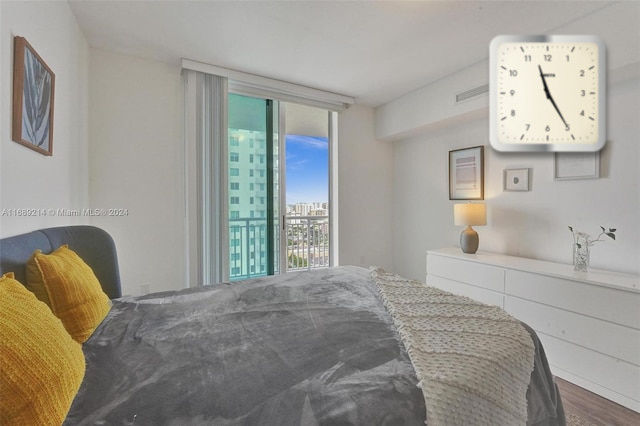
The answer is 11:25
